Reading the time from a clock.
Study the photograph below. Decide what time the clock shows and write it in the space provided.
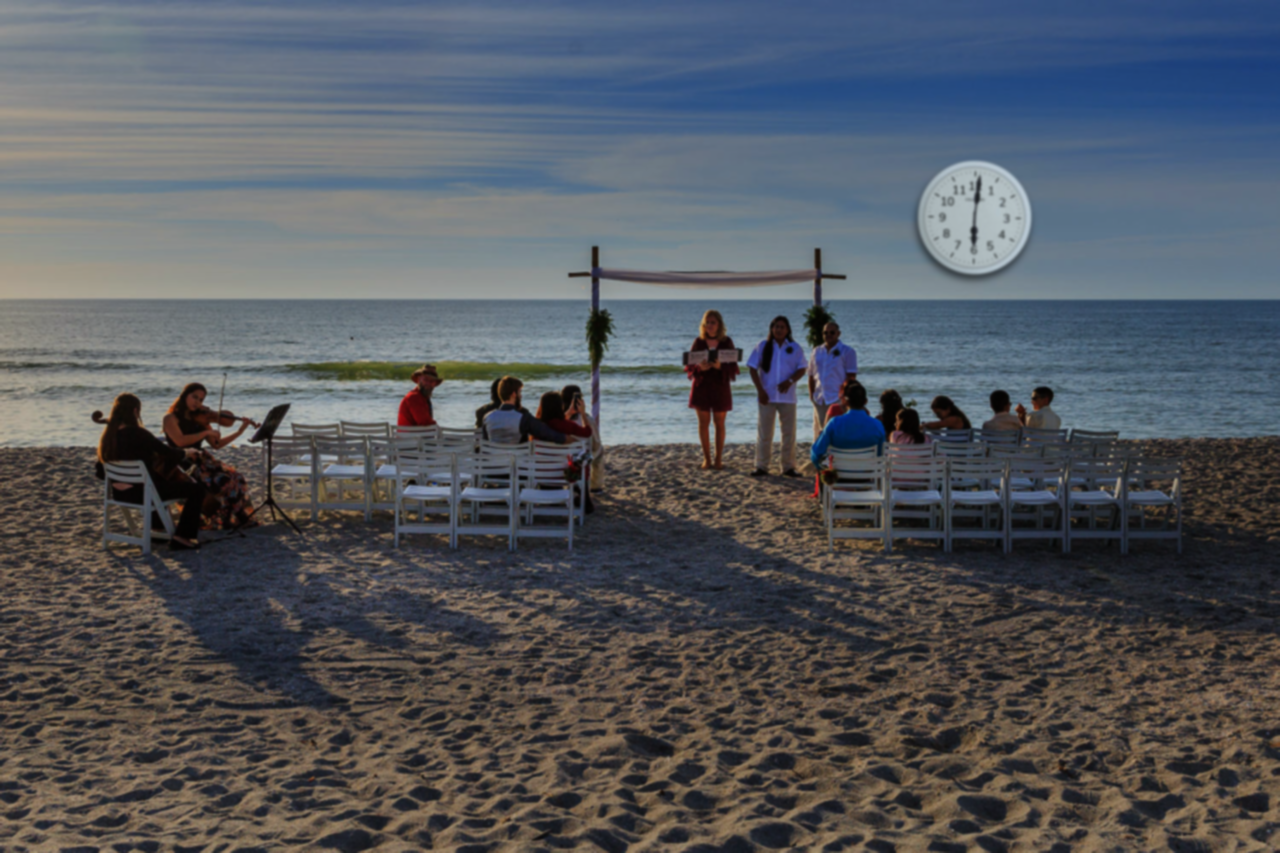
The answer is 6:01
